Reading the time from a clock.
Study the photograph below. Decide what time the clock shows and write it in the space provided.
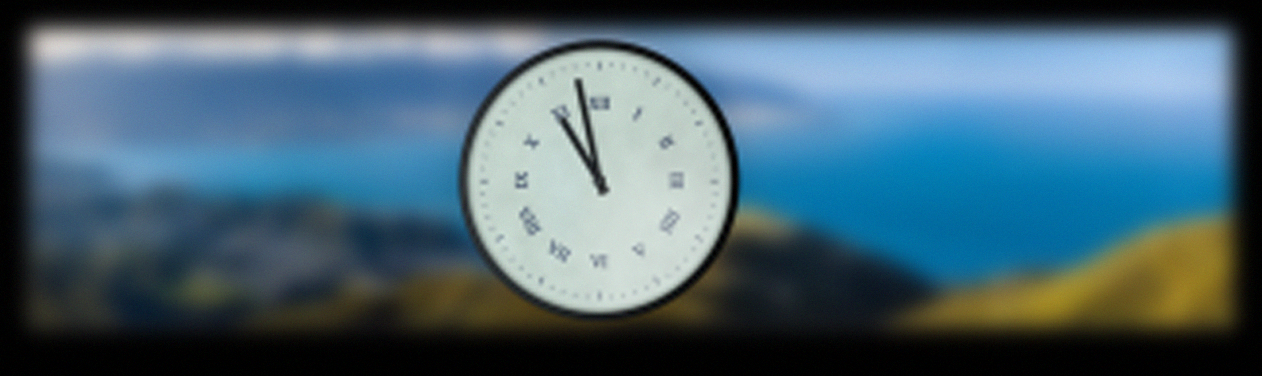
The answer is 10:58
